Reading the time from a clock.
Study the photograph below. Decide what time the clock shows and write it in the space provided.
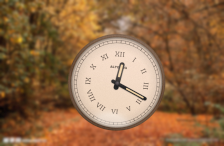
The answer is 12:19
